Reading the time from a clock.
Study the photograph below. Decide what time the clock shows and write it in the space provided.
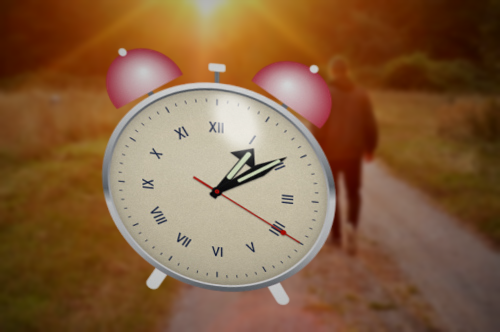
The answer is 1:09:20
